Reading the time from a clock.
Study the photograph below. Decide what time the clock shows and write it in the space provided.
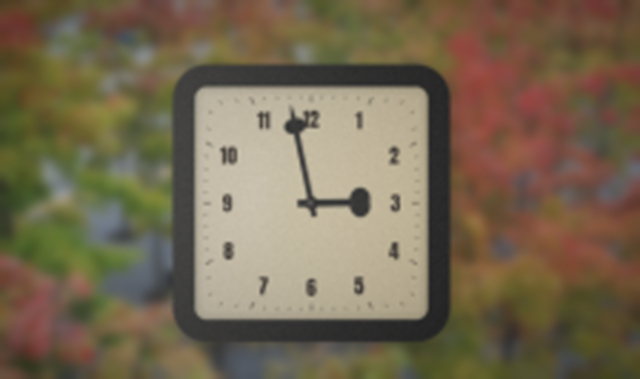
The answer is 2:58
